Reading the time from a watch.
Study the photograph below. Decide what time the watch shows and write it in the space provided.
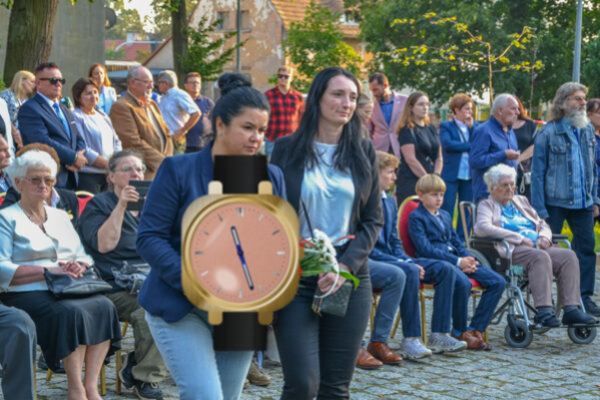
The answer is 11:27
